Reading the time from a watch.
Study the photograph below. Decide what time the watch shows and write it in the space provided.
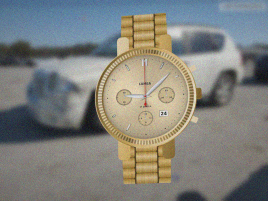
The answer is 9:08
